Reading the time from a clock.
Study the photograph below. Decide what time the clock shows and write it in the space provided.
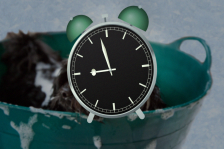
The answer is 8:58
